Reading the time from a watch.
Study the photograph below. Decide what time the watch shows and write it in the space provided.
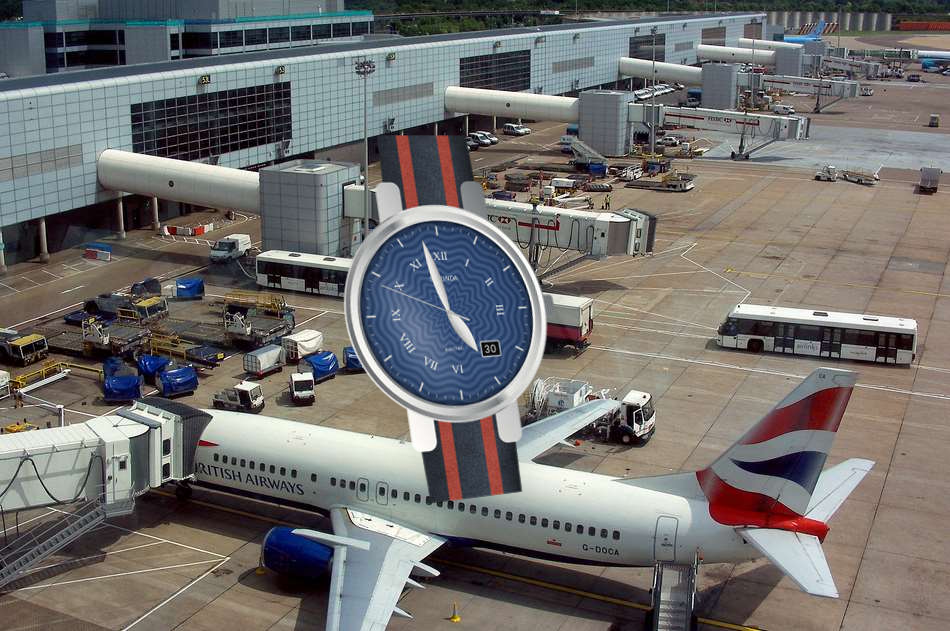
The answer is 4:57:49
